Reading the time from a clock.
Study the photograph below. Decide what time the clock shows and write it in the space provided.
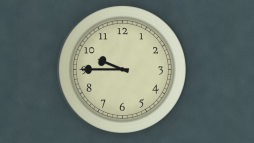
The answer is 9:45
